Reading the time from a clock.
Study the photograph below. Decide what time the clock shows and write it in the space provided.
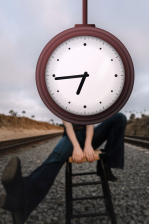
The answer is 6:44
